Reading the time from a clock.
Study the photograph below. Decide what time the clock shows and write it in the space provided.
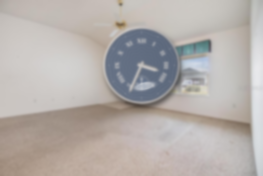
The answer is 3:34
